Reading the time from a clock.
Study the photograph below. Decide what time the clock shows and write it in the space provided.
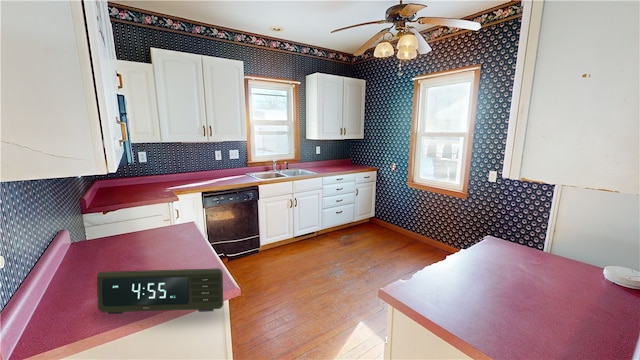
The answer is 4:55
